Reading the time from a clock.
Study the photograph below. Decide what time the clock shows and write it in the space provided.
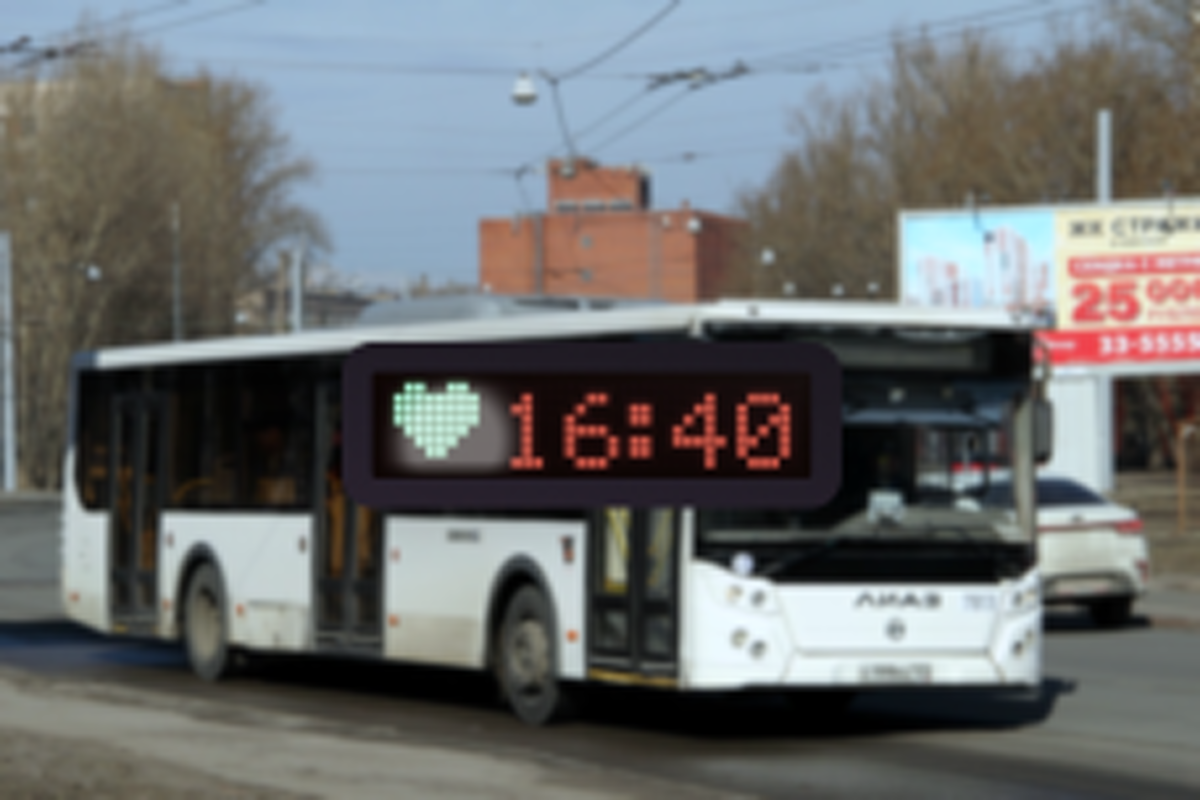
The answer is 16:40
